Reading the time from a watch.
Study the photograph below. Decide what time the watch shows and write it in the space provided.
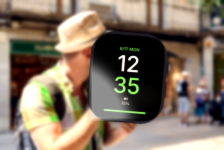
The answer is 12:35
